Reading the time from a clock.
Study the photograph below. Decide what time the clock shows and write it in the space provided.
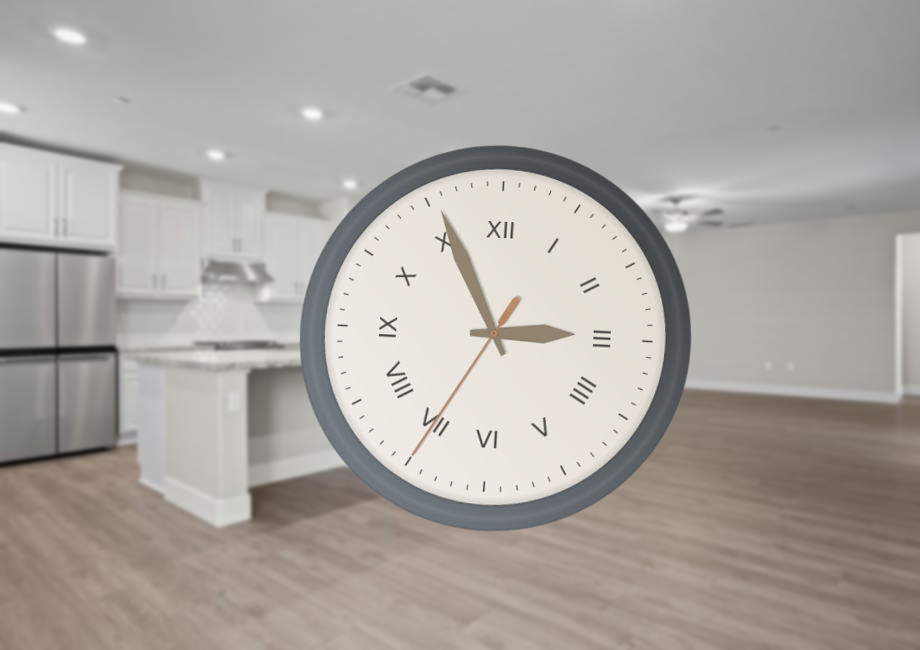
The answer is 2:55:35
